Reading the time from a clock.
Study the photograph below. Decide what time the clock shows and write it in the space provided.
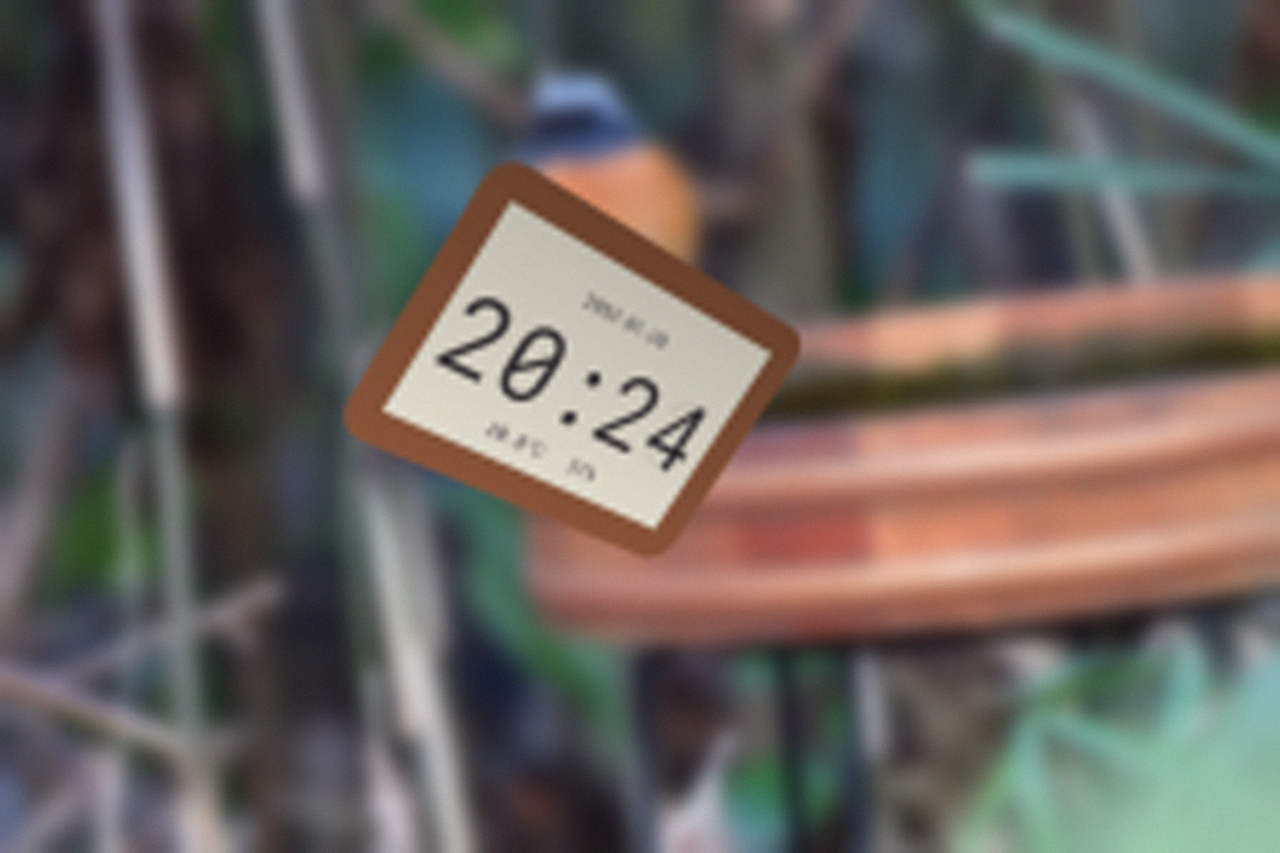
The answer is 20:24
